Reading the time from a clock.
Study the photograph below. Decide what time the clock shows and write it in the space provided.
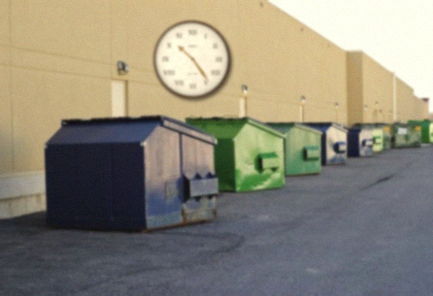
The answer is 10:24
